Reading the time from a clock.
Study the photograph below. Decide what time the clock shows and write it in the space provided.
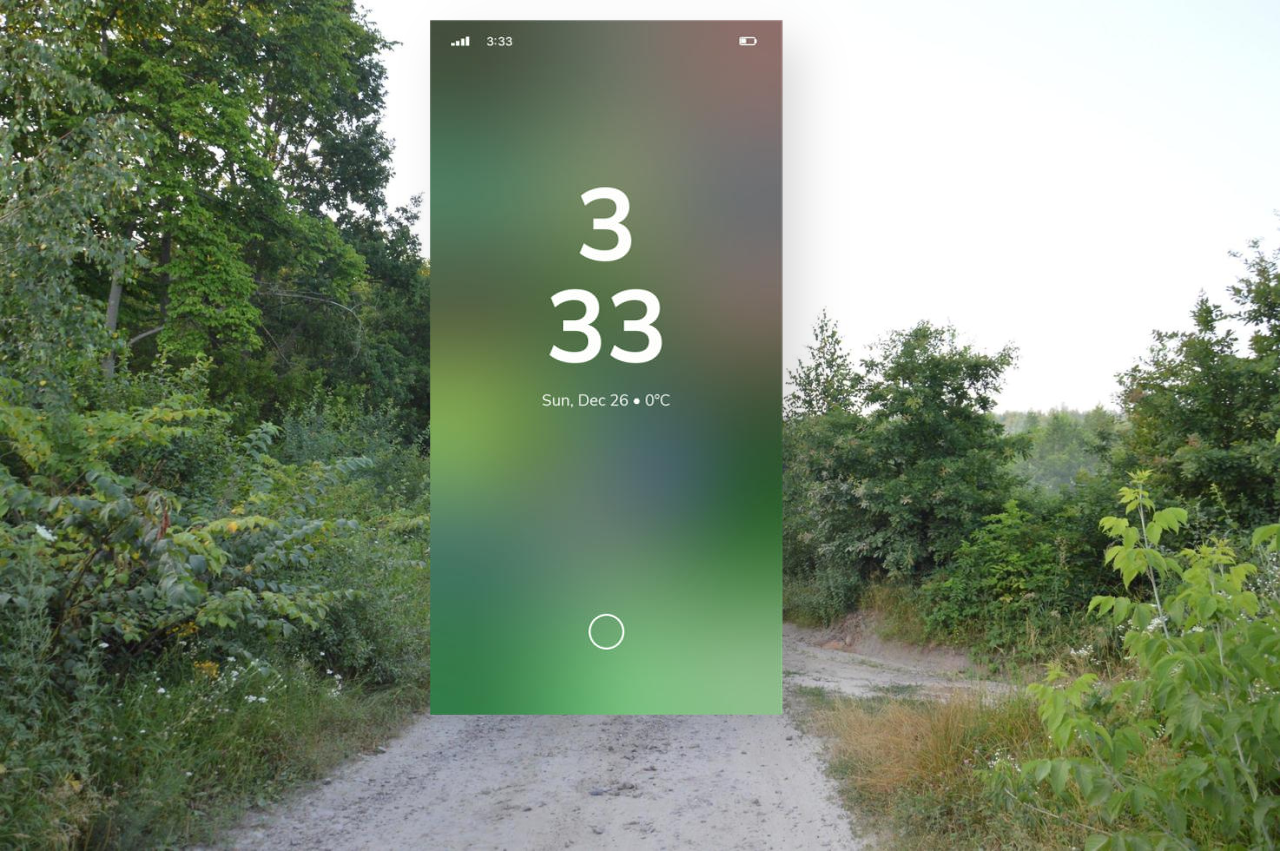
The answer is 3:33
